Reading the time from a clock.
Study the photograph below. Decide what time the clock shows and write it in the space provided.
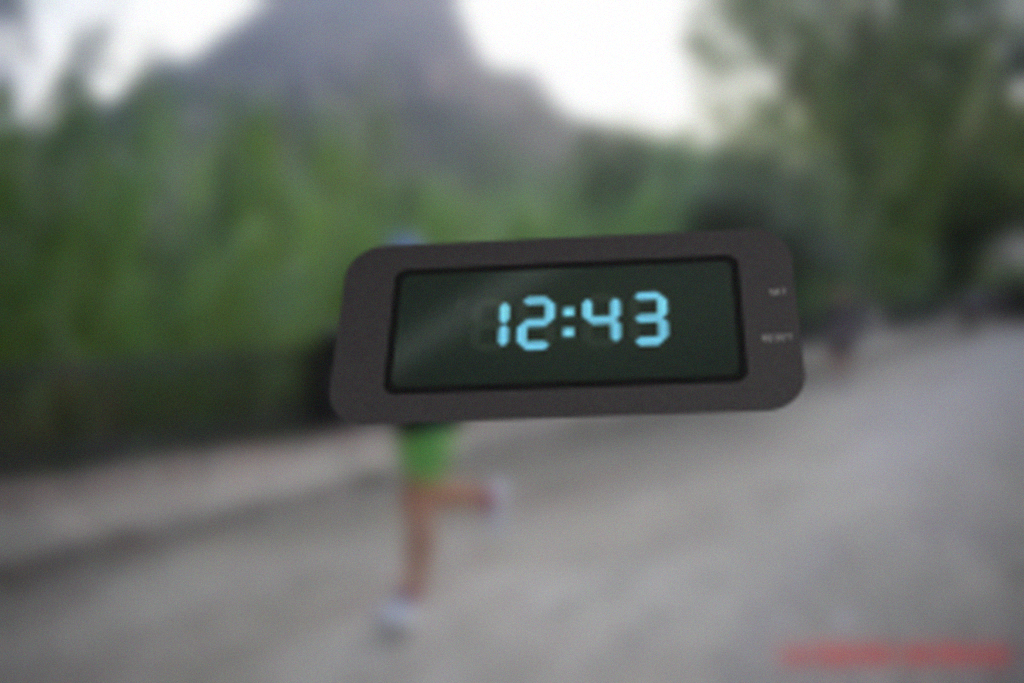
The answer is 12:43
